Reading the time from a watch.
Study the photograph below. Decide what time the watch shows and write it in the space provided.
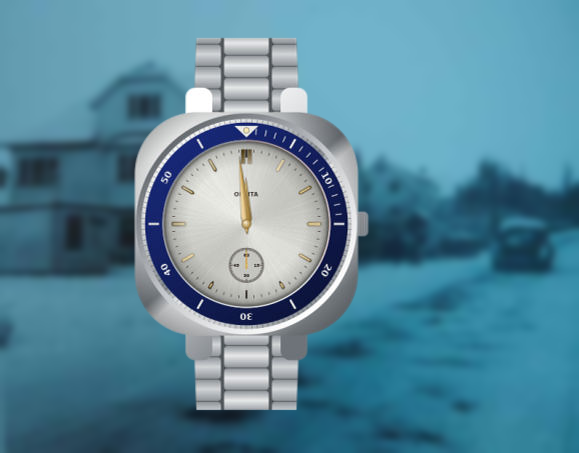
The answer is 11:59
